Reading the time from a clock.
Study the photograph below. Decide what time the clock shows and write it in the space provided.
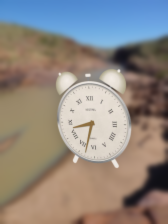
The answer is 8:33
